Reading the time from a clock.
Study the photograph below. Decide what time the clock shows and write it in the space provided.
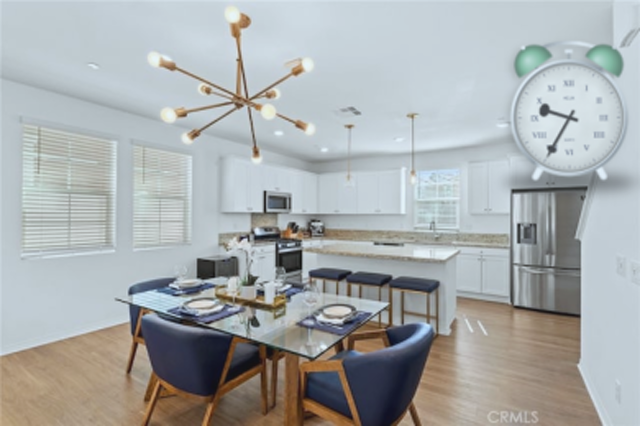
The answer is 9:35
